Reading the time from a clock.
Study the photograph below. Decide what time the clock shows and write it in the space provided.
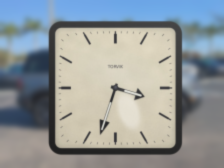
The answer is 3:33
